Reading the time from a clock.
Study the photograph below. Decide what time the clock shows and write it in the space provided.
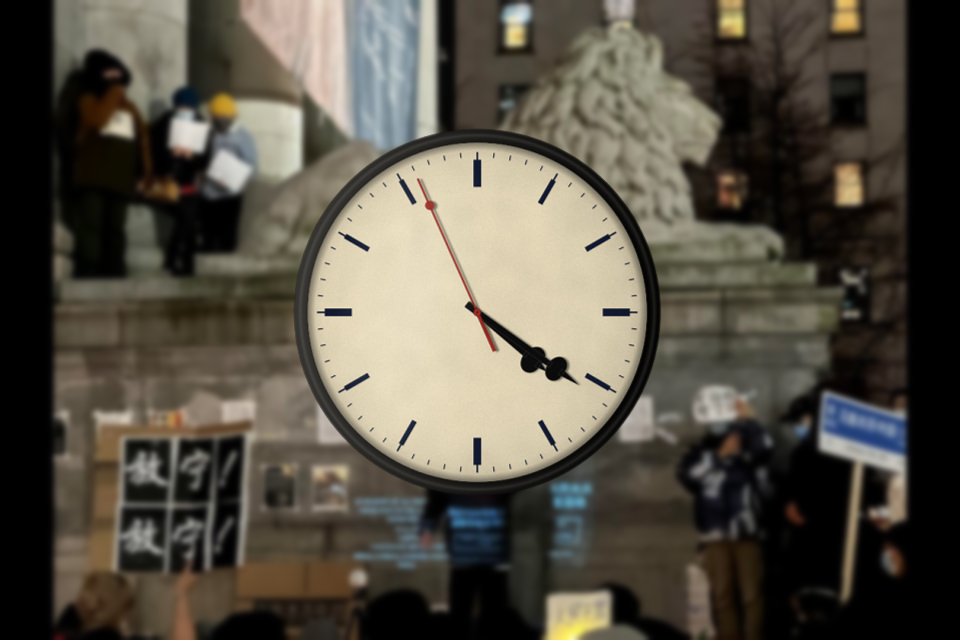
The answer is 4:20:56
